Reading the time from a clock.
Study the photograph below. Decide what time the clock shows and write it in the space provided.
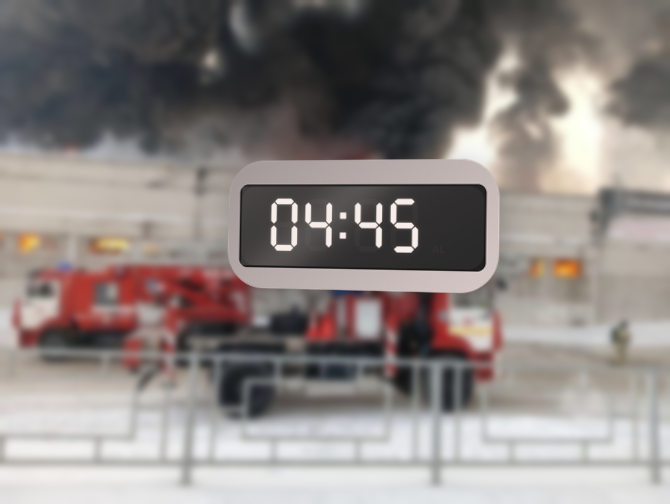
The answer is 4:45
